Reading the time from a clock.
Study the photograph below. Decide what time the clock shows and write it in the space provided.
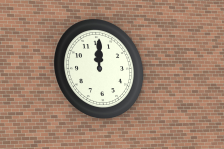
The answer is 12:01
